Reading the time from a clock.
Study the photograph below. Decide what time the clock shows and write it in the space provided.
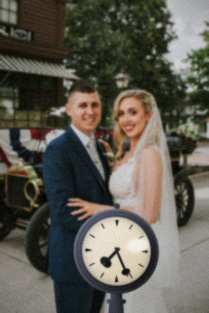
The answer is 7:26
